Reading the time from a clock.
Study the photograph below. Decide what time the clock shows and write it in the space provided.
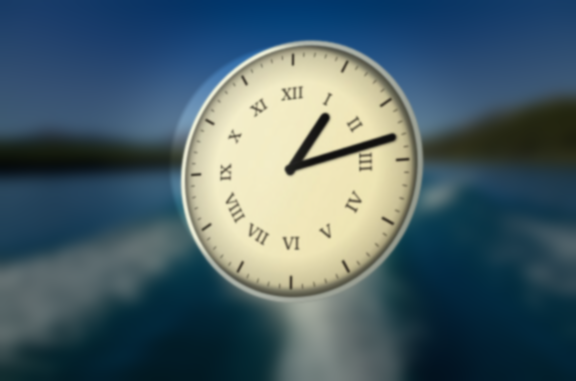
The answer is 1:13
